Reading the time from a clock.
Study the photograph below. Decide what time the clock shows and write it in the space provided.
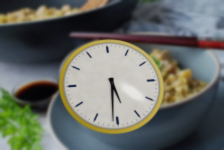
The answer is 5:31
